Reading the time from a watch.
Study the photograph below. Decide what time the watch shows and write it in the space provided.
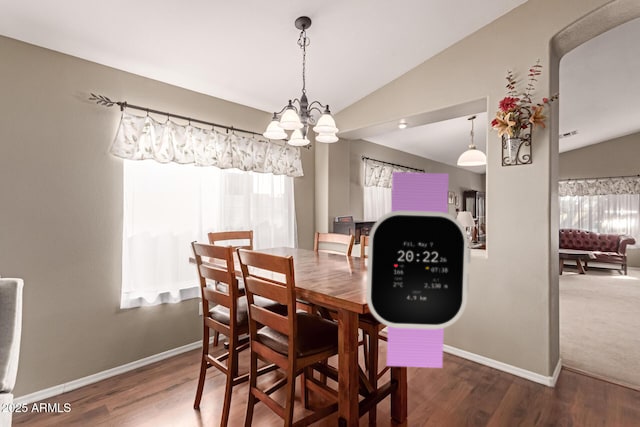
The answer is 20:22
